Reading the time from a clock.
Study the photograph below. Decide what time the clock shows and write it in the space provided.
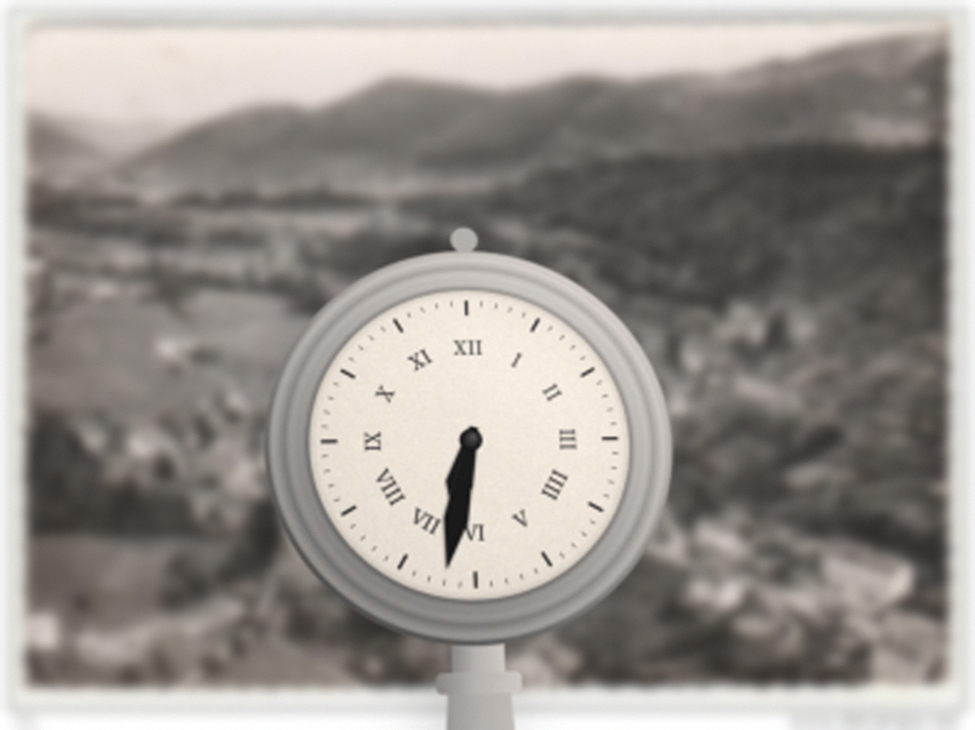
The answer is 6:32
